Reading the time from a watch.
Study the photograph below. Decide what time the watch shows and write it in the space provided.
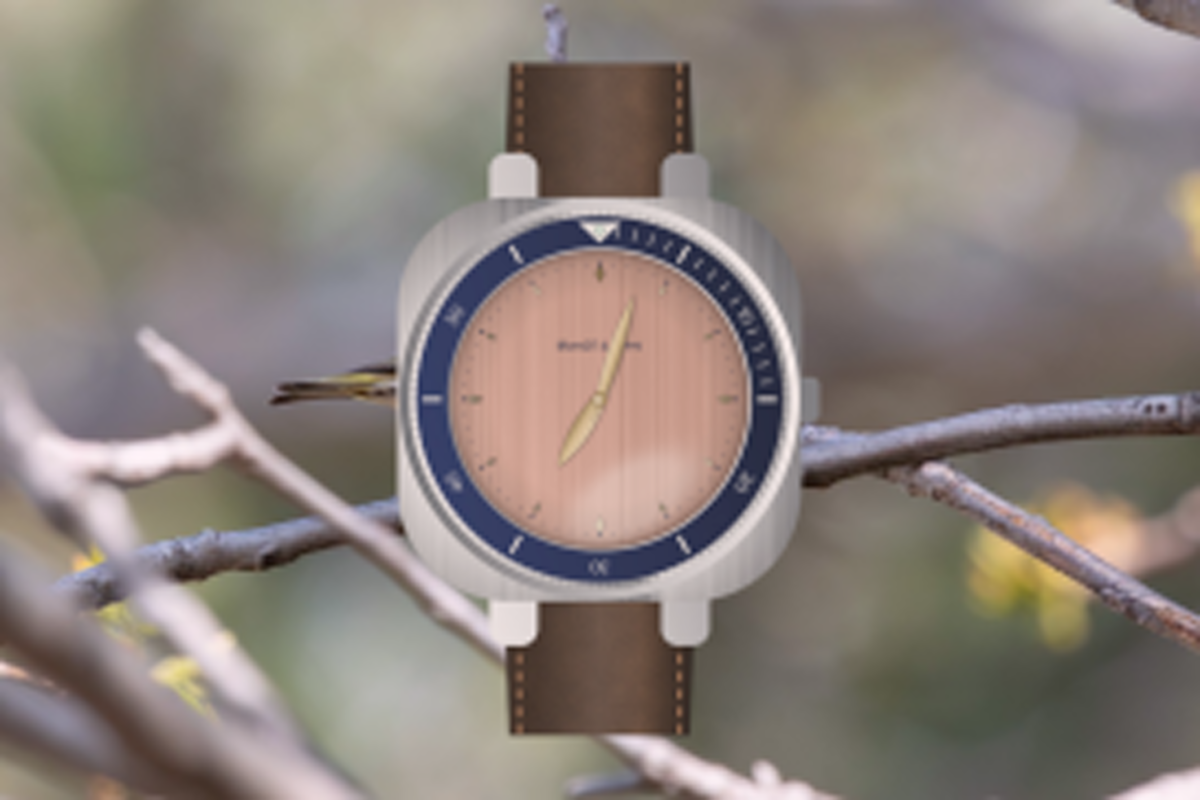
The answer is 7:03
